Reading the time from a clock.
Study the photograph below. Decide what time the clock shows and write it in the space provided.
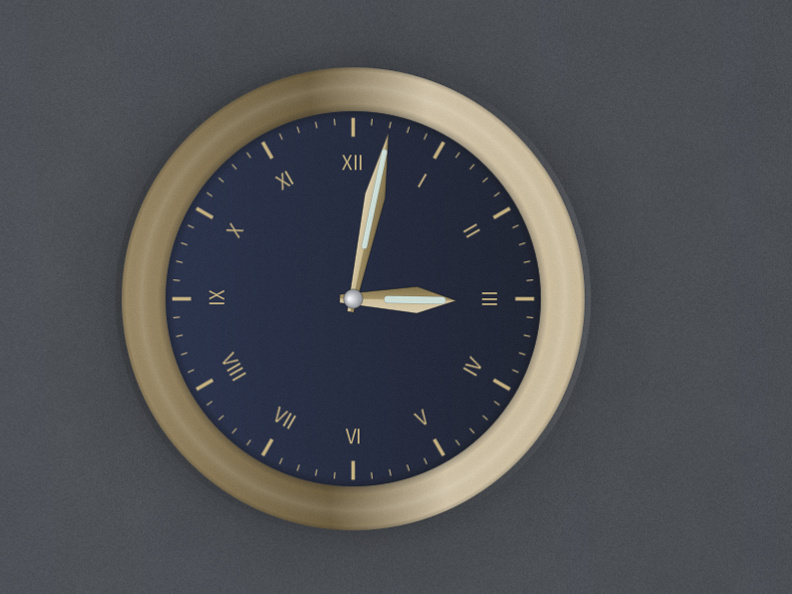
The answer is 3:02
